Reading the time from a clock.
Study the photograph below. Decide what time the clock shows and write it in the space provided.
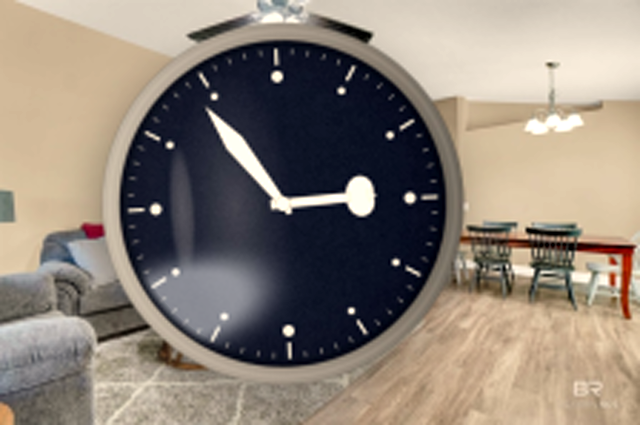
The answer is 2:54
